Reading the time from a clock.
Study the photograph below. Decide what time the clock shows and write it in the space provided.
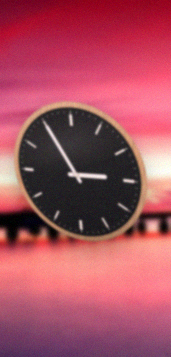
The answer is 2:55
